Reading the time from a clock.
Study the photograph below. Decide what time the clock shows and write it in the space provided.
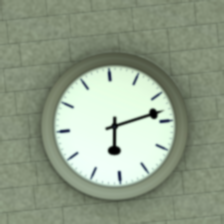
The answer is 6:13
